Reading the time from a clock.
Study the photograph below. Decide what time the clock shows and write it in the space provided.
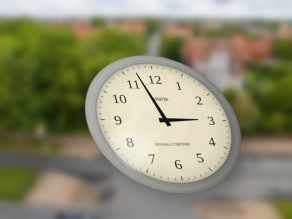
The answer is 2:57
